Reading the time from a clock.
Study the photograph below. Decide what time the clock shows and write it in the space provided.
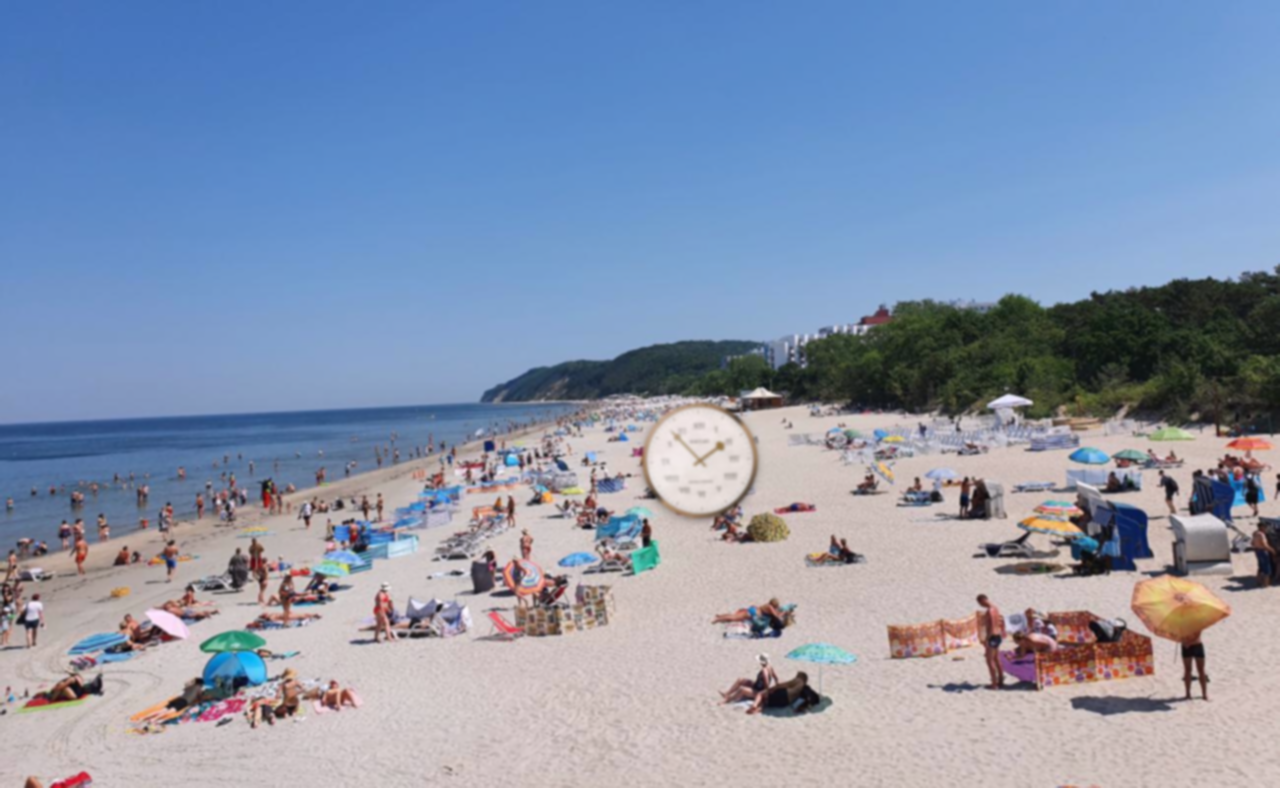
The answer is 1:53
